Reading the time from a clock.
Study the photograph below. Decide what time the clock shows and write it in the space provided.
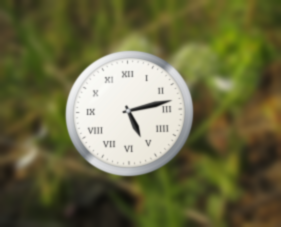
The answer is 5:13
